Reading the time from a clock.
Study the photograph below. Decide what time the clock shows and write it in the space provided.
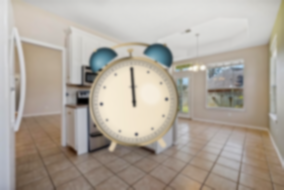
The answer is 12:00
